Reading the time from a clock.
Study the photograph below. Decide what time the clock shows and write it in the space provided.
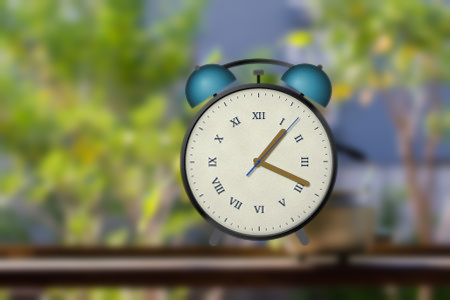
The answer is 1:19:07
